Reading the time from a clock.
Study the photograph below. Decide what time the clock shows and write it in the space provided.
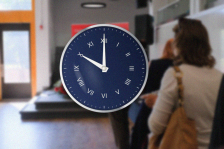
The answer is 10:00
